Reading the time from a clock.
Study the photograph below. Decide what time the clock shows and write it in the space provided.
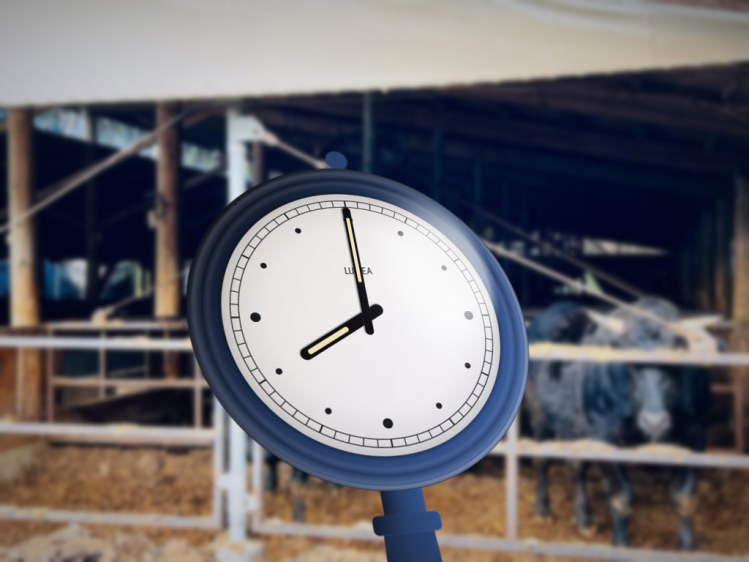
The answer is 8:00
